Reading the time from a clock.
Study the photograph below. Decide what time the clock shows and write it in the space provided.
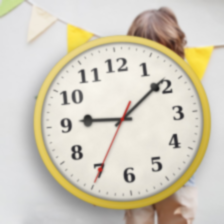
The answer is 9:08:35
